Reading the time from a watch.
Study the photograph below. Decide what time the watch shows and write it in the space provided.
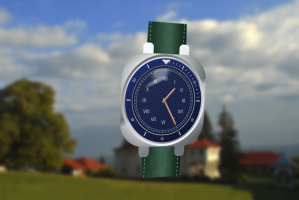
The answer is 1:25
